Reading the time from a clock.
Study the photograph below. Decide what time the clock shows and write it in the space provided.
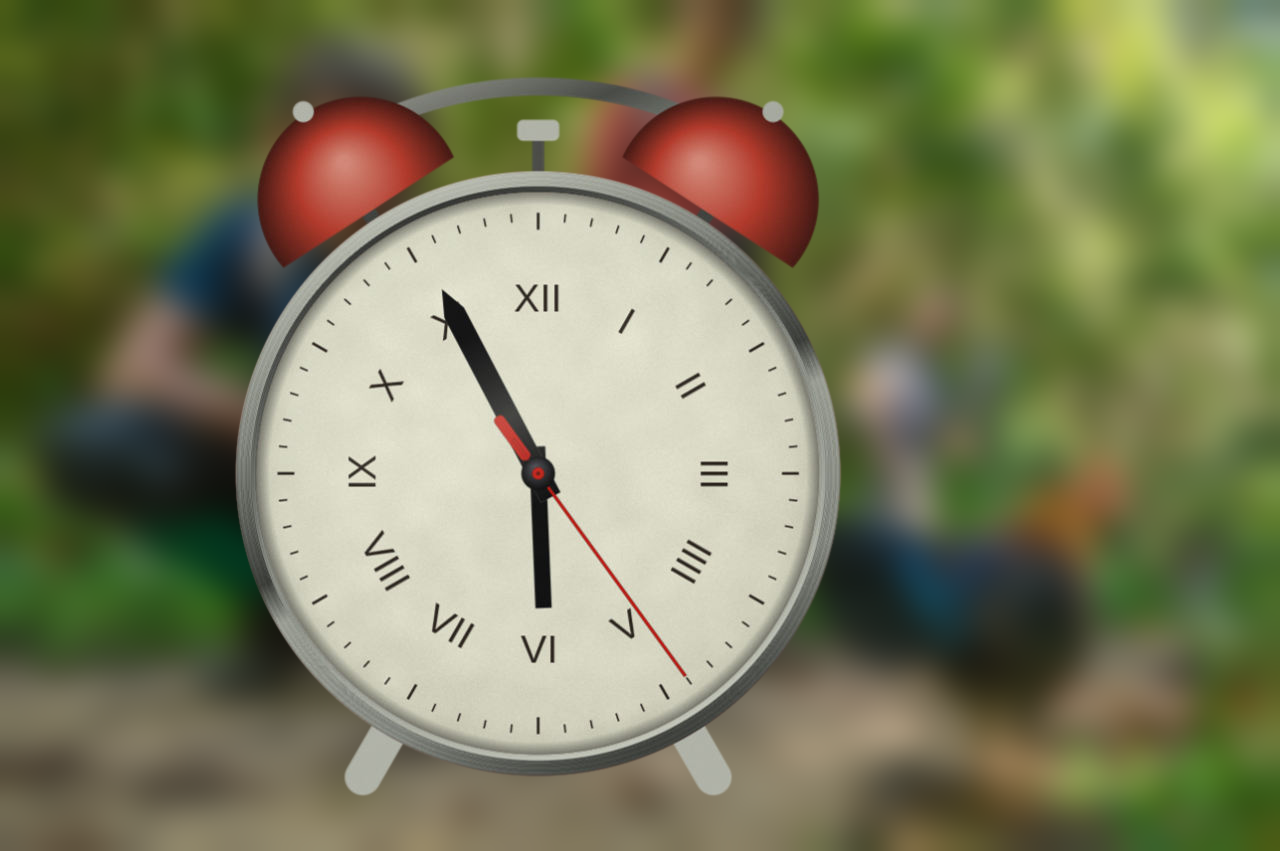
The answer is 5:55:24
